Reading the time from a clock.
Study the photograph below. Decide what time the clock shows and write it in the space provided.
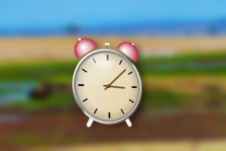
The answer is 3:08
